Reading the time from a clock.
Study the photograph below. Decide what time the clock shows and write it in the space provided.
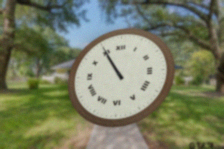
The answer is 10:55
